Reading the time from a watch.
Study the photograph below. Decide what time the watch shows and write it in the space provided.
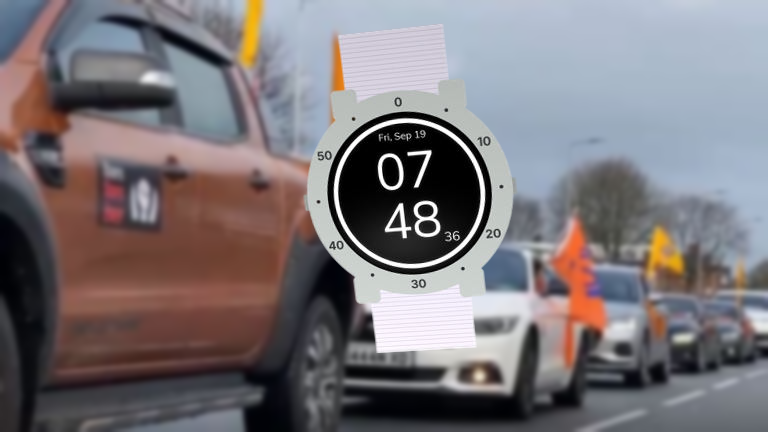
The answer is 7:48:36
